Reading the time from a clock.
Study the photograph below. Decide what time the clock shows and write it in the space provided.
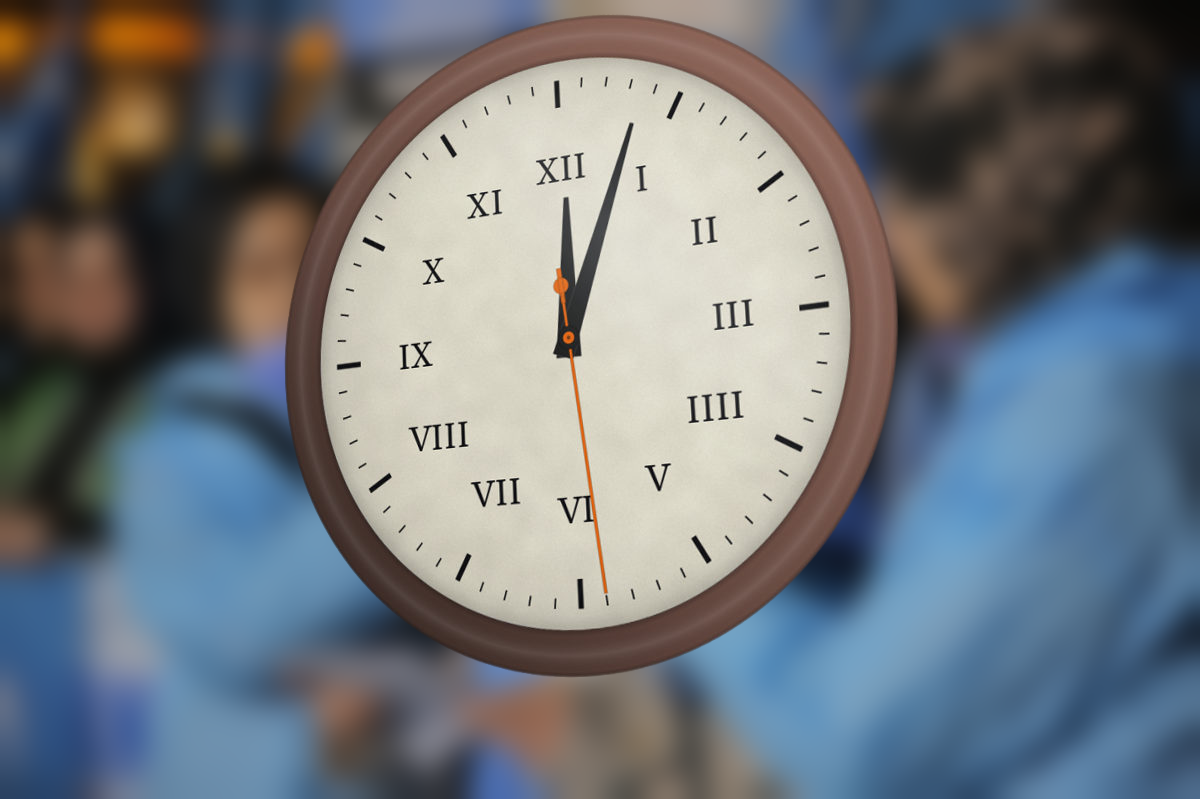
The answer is 12:03:29
